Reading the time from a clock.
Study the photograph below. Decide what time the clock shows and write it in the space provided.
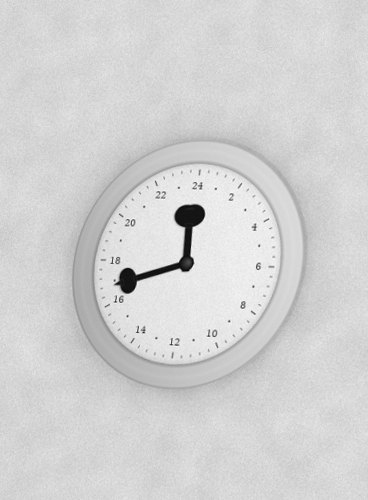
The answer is 23:42
